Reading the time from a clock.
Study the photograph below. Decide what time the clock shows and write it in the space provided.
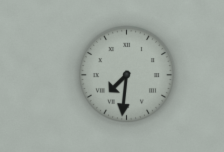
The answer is 7:31
